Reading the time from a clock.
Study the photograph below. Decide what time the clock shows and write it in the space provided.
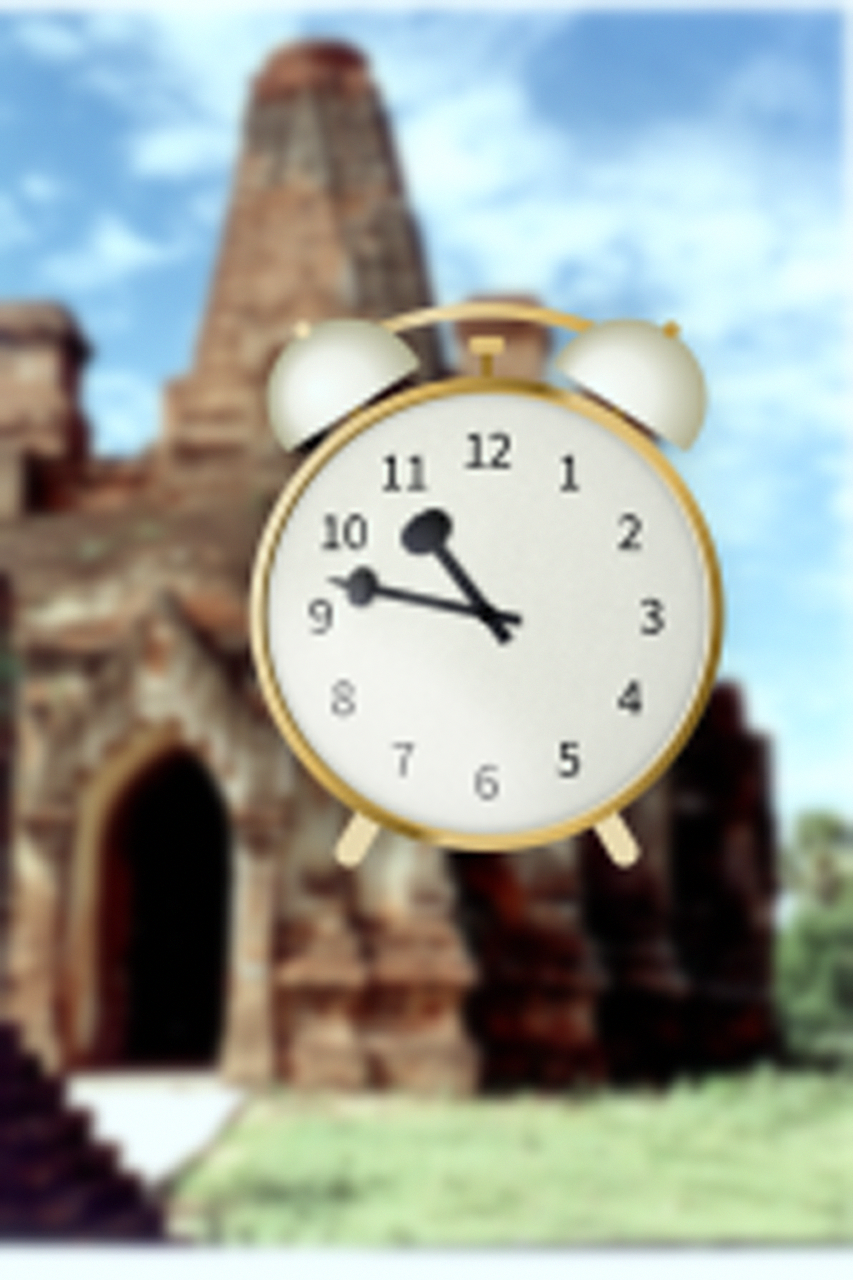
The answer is 10:47
